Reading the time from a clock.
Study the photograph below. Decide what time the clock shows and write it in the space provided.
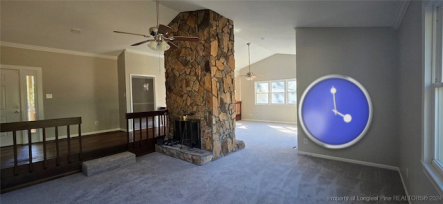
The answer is 3:59
